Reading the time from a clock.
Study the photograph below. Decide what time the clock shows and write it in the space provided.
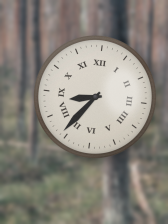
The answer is 8:36
